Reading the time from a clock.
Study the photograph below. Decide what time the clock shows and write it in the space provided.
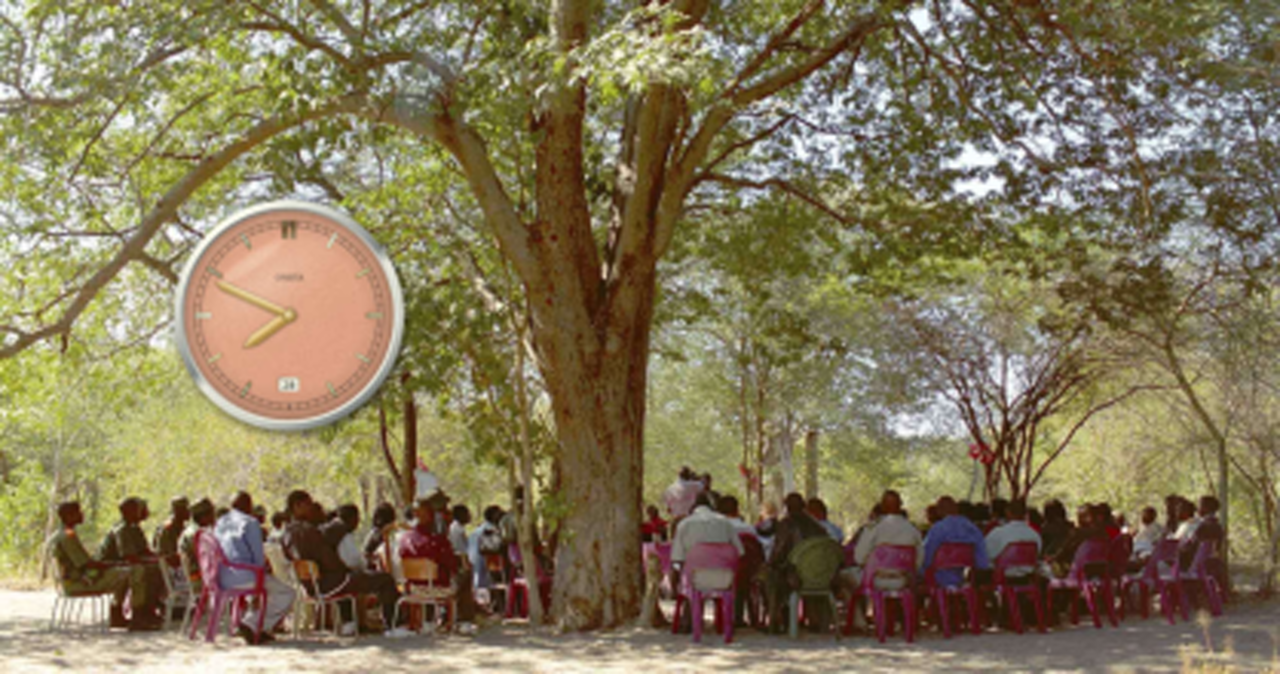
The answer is 7:49
